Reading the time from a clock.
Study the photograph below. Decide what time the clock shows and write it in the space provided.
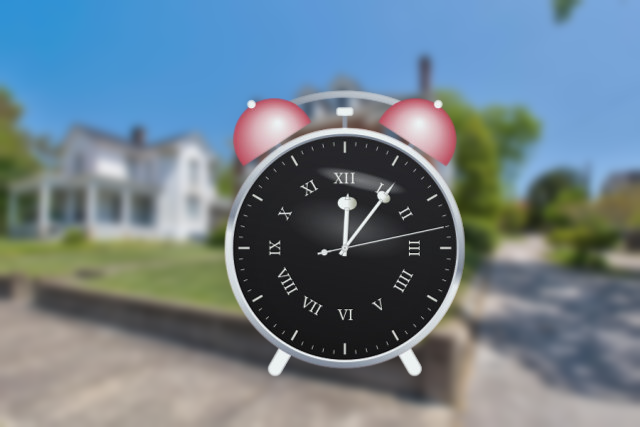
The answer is 12:06:13
